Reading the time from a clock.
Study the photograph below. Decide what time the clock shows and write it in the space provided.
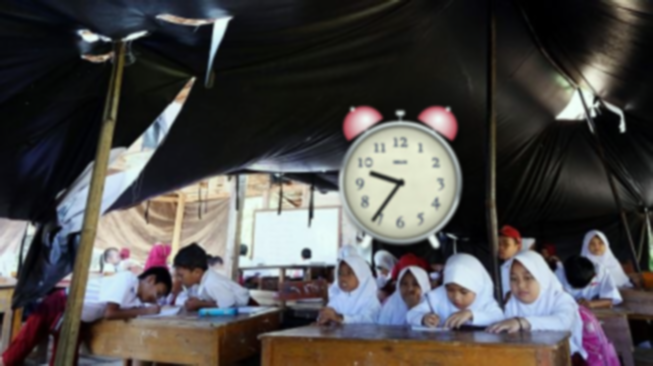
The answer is 9:36
